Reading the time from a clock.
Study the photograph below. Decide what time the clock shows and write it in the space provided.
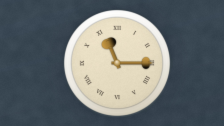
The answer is 11:15
